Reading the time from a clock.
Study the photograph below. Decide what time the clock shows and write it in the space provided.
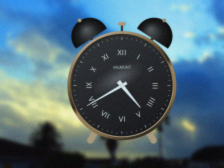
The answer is 4:40
